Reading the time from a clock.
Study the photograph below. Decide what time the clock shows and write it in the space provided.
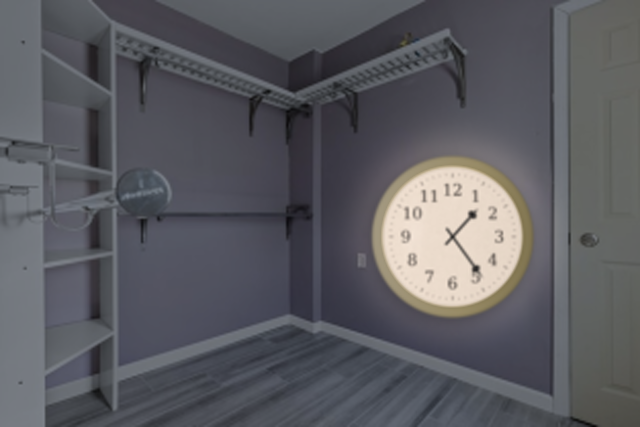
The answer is 1:24
